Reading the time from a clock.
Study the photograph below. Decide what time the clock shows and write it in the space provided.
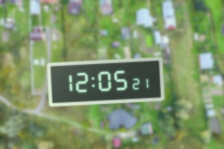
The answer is 12:05:21
